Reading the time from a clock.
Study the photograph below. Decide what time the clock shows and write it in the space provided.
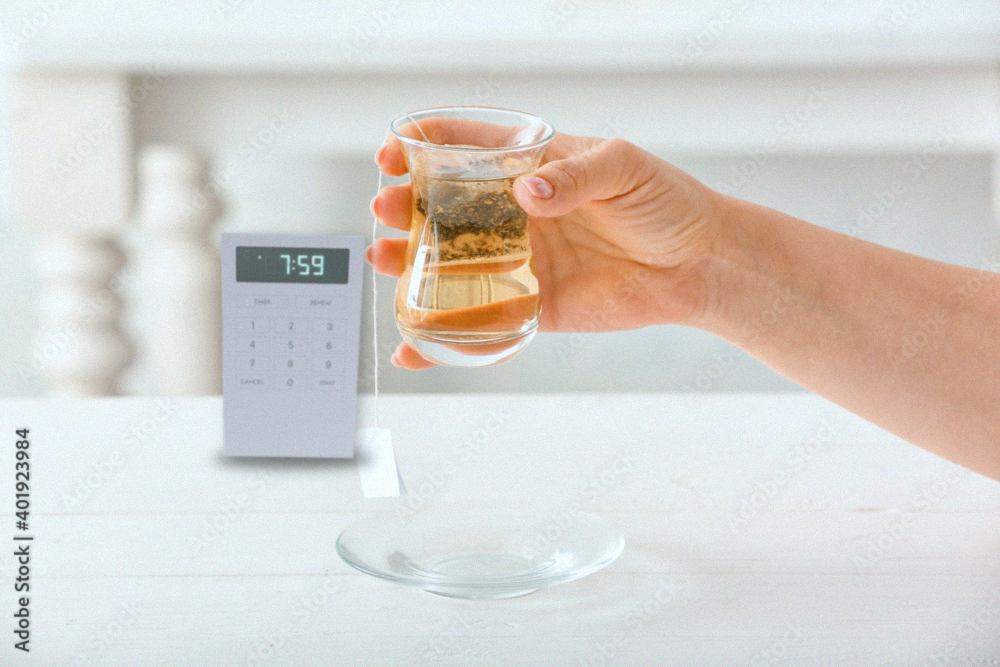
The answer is 7:59
